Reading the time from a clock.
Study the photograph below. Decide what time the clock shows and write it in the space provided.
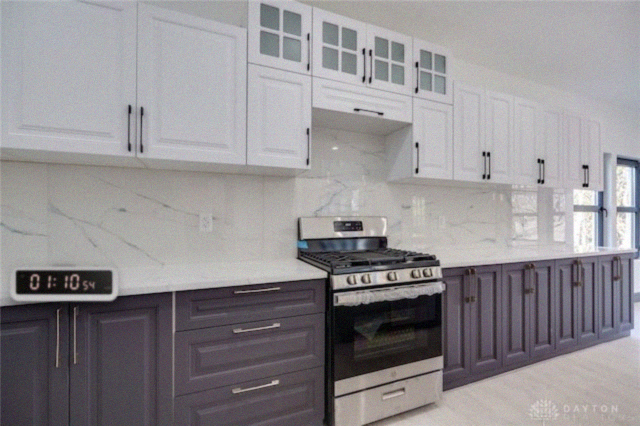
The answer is 1:10
